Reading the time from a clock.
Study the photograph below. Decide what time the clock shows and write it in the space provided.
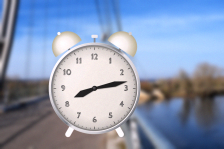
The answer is 8:13
